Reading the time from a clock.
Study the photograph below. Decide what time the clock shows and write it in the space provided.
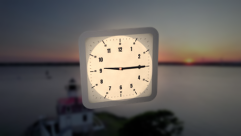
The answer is 9:15
